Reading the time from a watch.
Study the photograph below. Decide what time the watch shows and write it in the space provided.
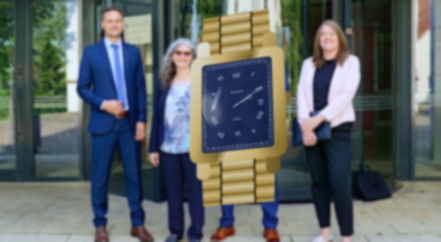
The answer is 2:10
